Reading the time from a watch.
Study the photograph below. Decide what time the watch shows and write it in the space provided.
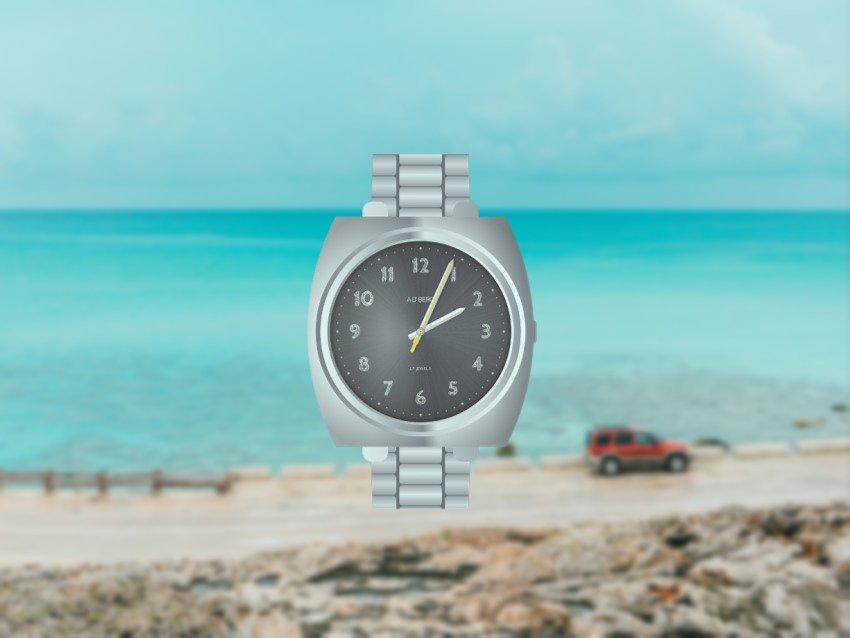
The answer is 2:04:04
